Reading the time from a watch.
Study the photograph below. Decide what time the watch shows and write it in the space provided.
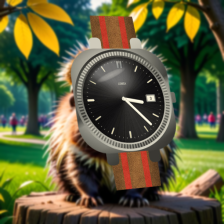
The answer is 3:23
